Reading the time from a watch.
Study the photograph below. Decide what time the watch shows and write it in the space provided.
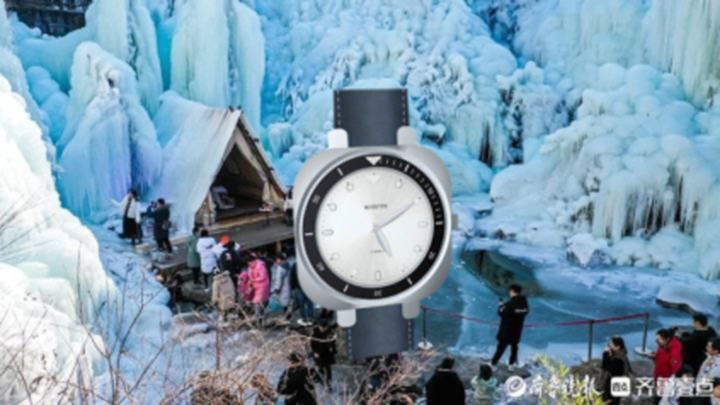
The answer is 5:10
